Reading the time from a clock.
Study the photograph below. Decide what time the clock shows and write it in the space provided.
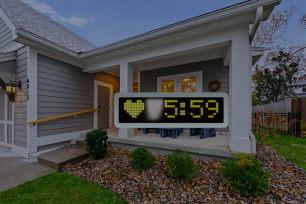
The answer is 5:59
